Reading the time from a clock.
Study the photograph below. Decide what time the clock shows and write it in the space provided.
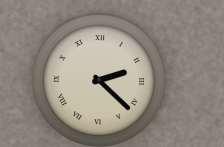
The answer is 2:22
